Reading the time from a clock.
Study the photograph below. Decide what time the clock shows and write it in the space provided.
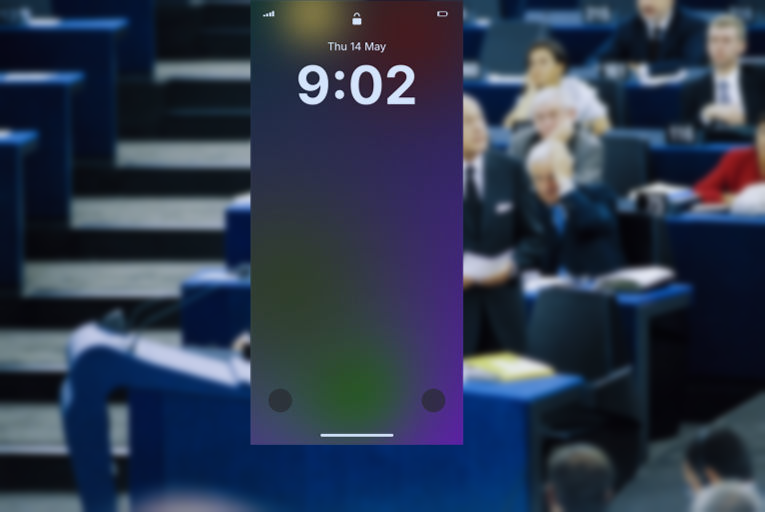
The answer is 9:02
